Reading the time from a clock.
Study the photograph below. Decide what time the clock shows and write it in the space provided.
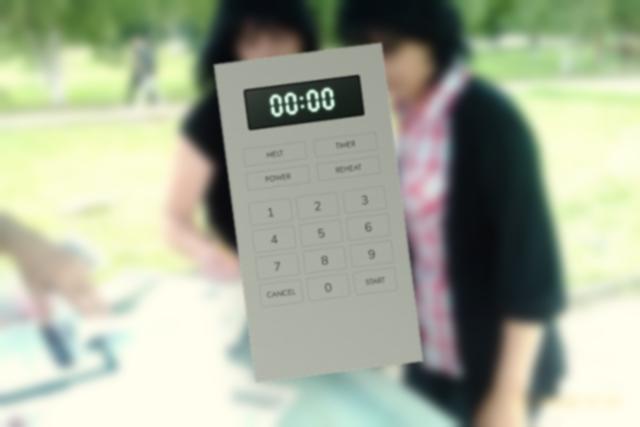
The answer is 0:00
